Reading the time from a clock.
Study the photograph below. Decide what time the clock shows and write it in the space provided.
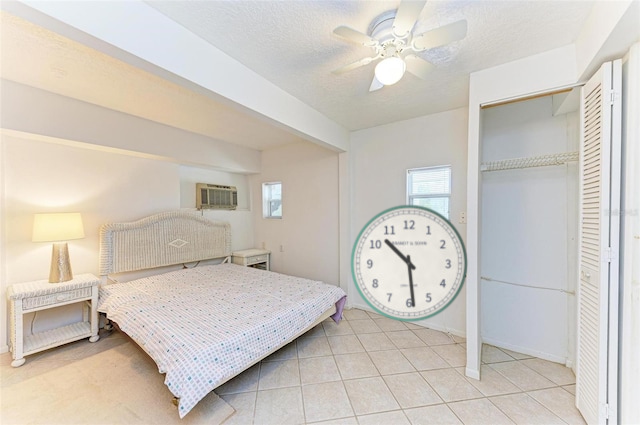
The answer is 10:29
